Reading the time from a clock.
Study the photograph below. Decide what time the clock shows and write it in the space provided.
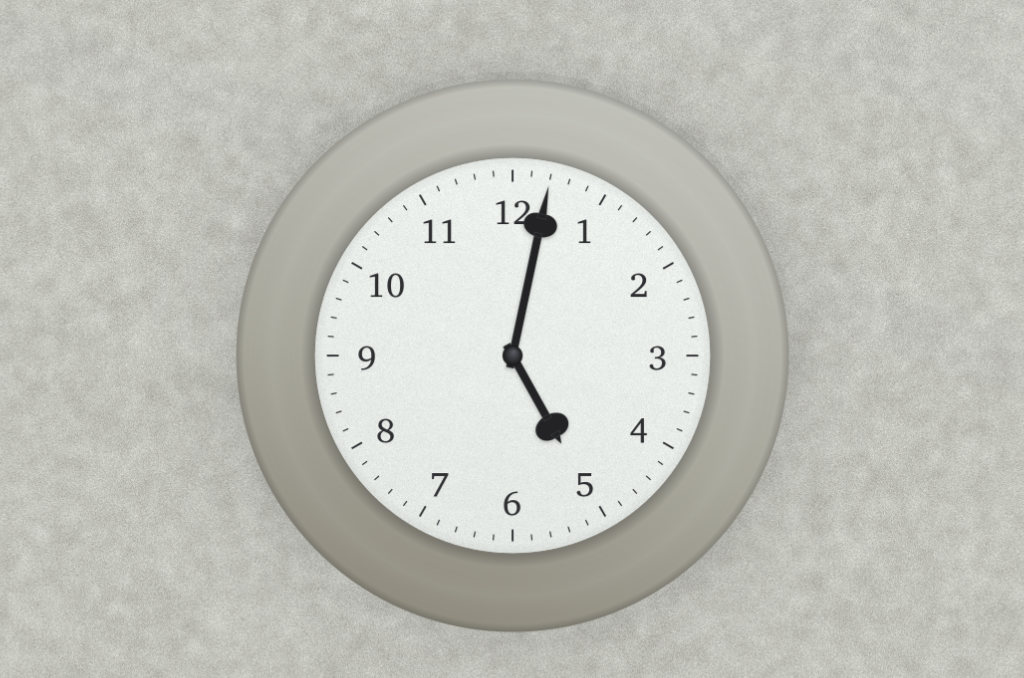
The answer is 5:02
